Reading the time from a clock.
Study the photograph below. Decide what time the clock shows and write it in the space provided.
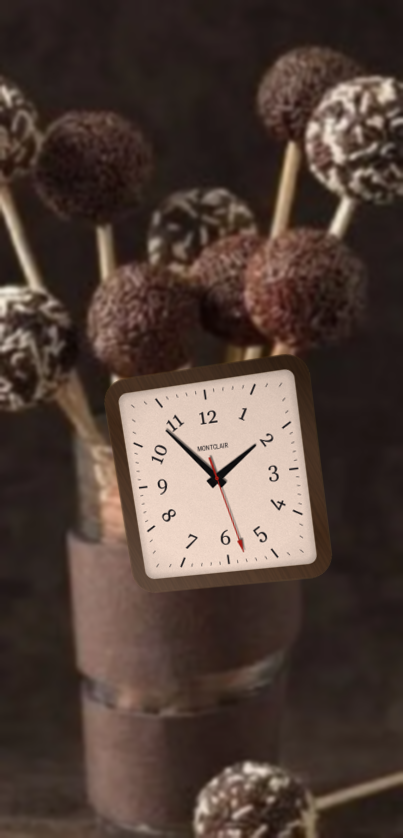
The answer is 1:53:28
